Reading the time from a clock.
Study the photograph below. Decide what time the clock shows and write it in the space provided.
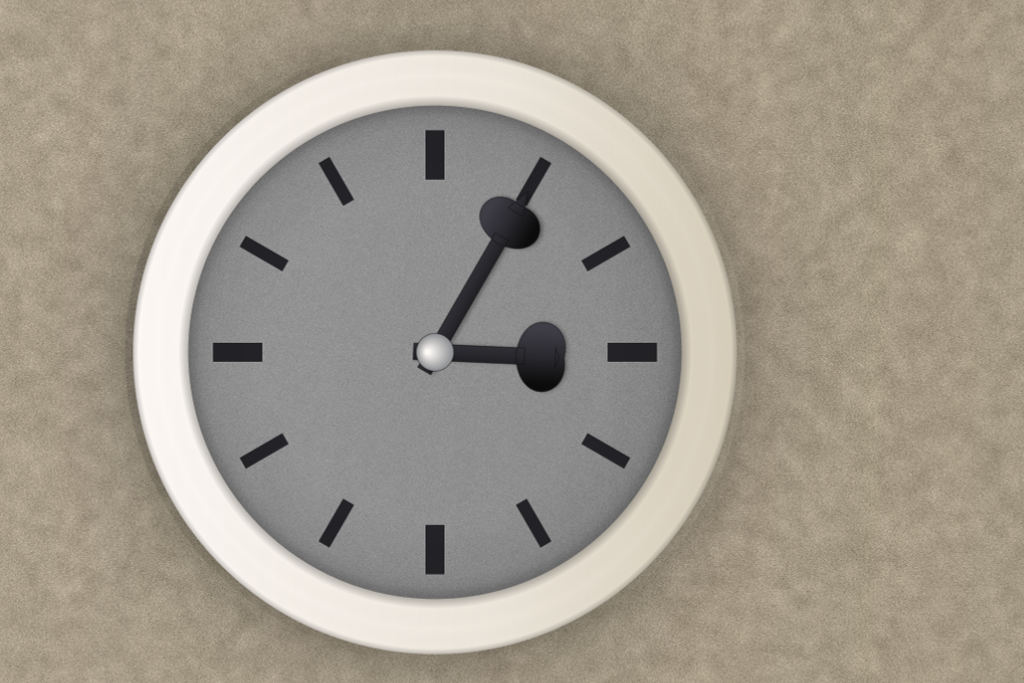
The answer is 3:05
